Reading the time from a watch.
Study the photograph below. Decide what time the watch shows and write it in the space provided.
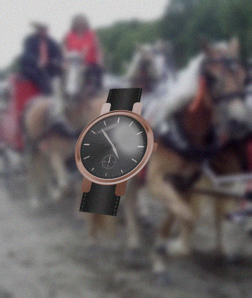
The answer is 4:53
